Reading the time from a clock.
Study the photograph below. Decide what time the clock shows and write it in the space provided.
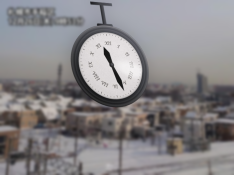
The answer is 11:27
